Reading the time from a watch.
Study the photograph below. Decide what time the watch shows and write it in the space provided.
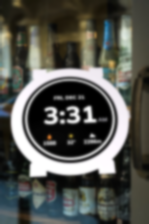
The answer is 3:31
